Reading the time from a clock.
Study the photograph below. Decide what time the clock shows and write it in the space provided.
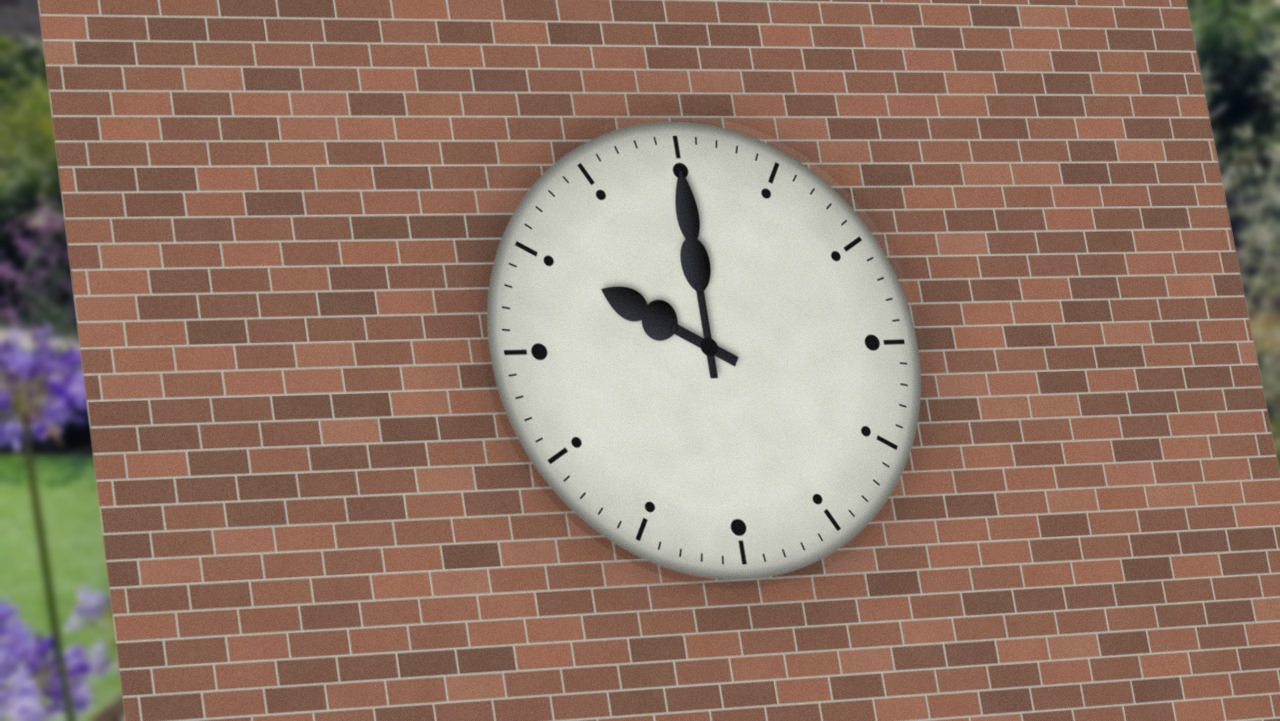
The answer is 10:00
